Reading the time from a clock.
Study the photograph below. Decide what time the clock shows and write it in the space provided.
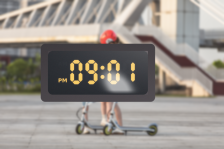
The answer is 9:01
